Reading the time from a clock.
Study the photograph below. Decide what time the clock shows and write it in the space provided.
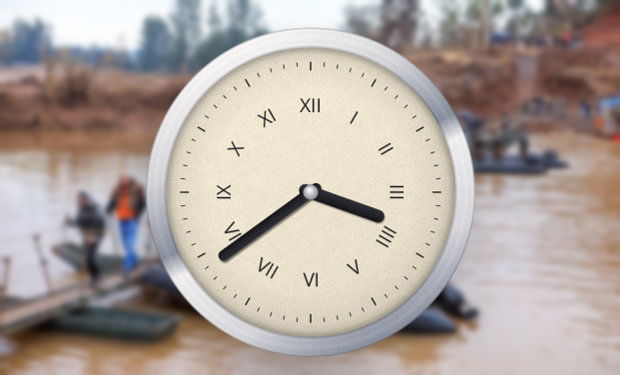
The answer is 3:39
